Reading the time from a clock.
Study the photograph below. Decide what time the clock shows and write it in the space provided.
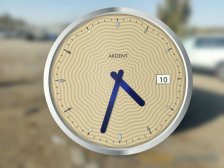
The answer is 4:33
